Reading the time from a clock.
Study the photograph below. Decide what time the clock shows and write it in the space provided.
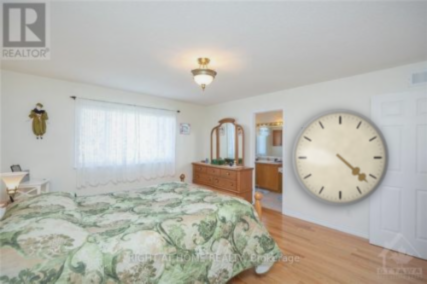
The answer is 4:22
